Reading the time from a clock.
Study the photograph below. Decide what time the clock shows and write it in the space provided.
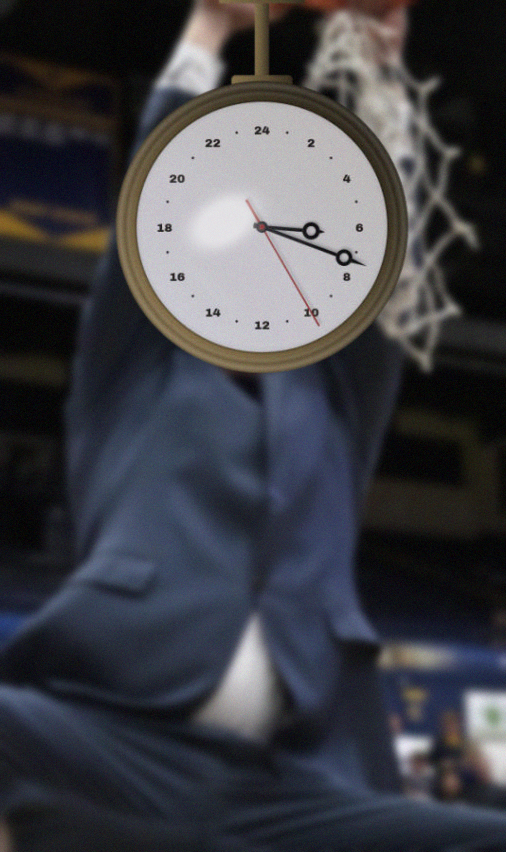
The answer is 6:18:25
